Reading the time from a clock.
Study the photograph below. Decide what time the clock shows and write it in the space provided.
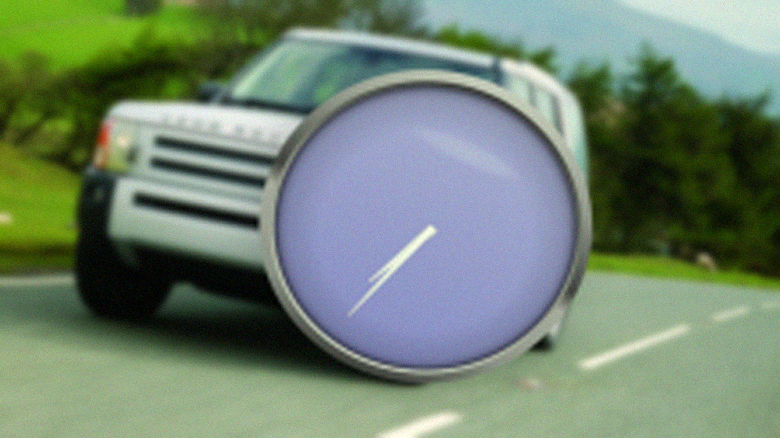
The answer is 7:37
